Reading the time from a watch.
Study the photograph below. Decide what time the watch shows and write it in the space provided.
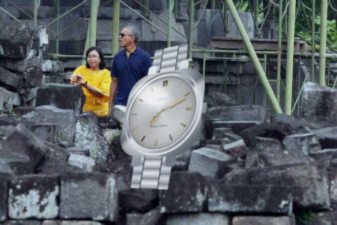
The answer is 7:11
